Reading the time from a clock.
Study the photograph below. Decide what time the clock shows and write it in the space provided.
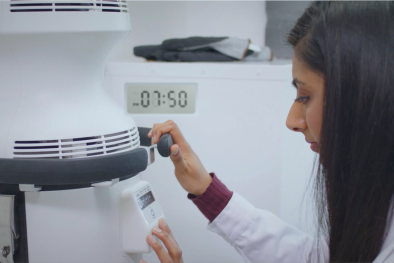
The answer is 7:50
